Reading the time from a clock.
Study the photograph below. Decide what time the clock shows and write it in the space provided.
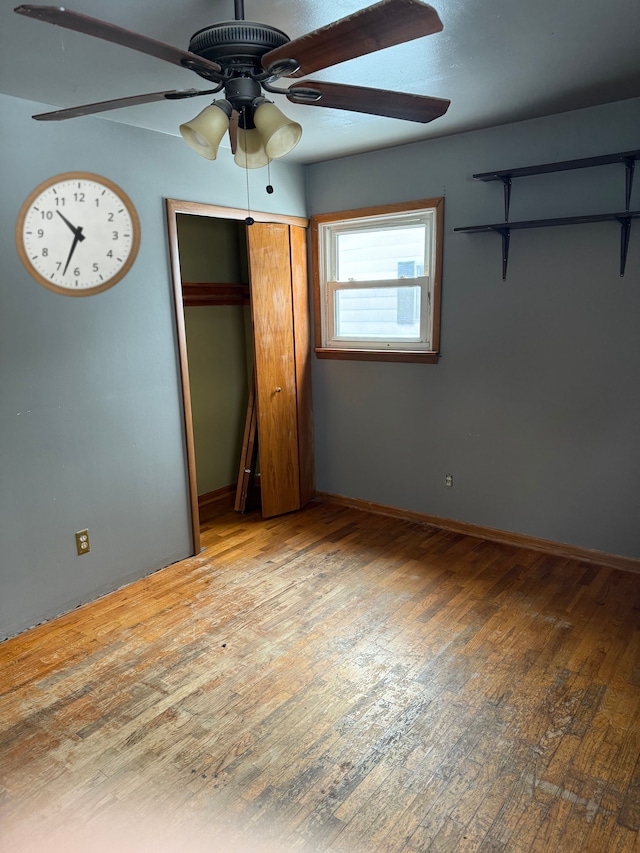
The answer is 10:33
